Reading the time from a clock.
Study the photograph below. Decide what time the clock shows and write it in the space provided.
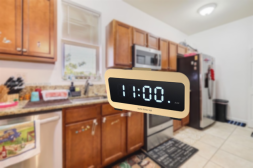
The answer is 11:00
